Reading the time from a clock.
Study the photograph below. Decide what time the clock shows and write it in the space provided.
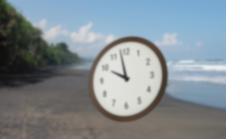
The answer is 9:58
